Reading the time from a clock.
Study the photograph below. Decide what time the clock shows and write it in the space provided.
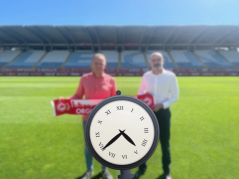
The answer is 4:39
